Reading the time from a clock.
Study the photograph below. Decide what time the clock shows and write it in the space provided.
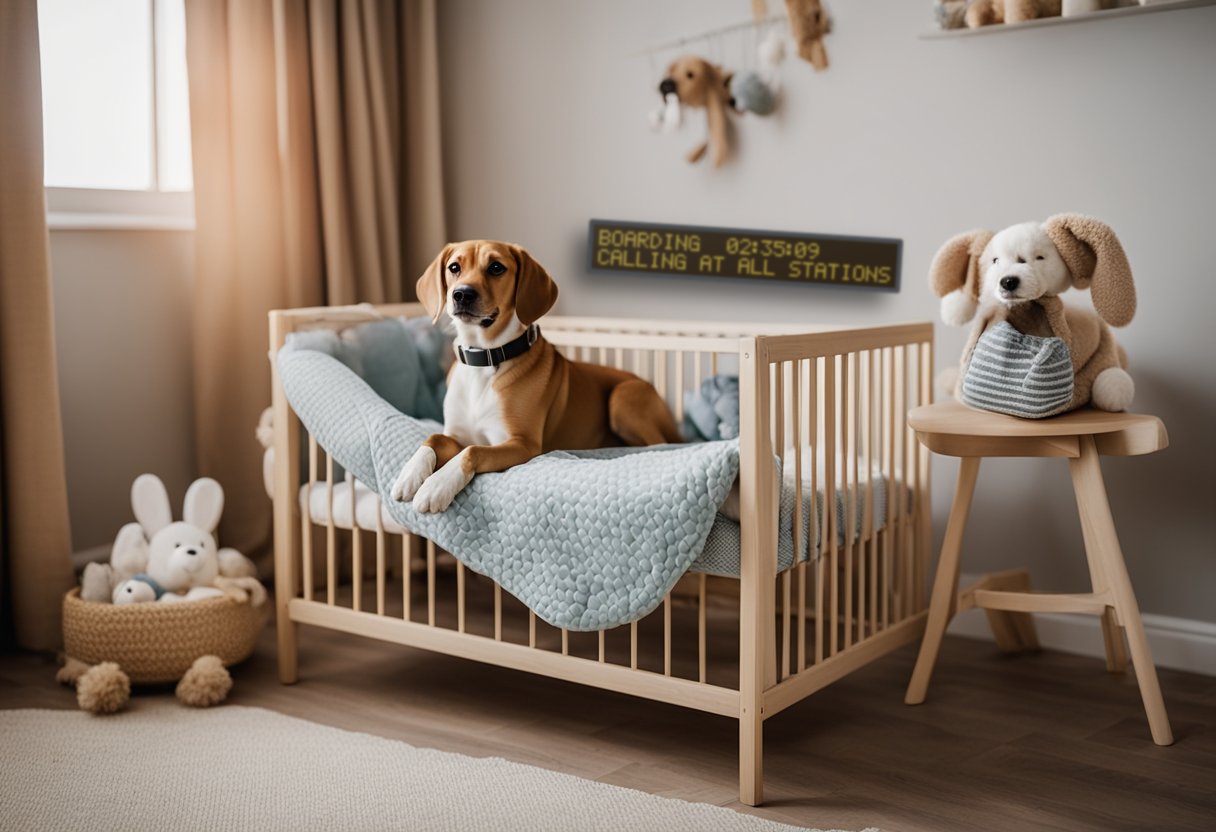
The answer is 2:35:09
